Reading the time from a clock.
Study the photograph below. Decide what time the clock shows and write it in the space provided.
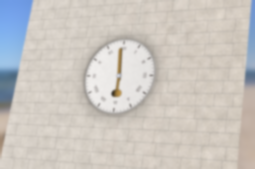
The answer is 5:59
